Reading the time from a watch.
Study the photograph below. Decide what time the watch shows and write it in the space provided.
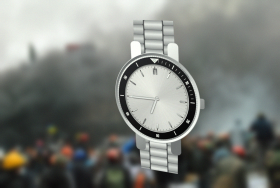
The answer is 6:45
